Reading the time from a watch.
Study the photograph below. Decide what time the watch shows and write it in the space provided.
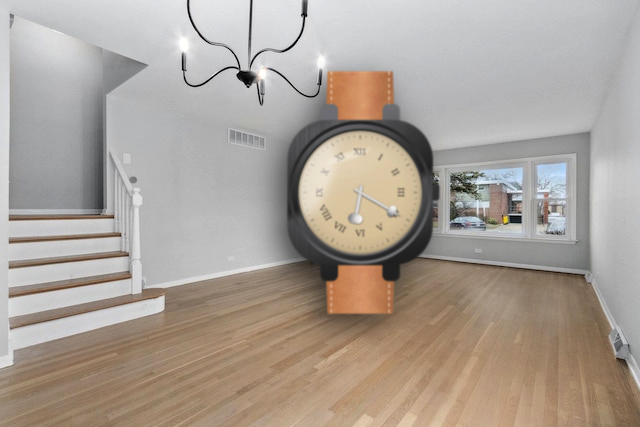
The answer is 6:20
